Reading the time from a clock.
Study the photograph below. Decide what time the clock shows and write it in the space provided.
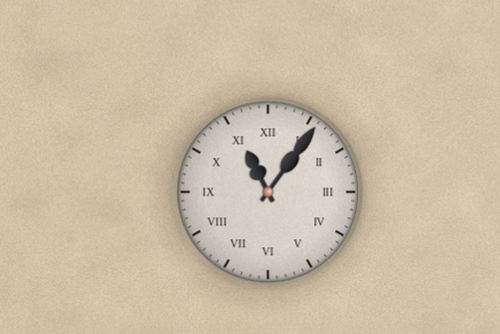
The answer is 11:06
